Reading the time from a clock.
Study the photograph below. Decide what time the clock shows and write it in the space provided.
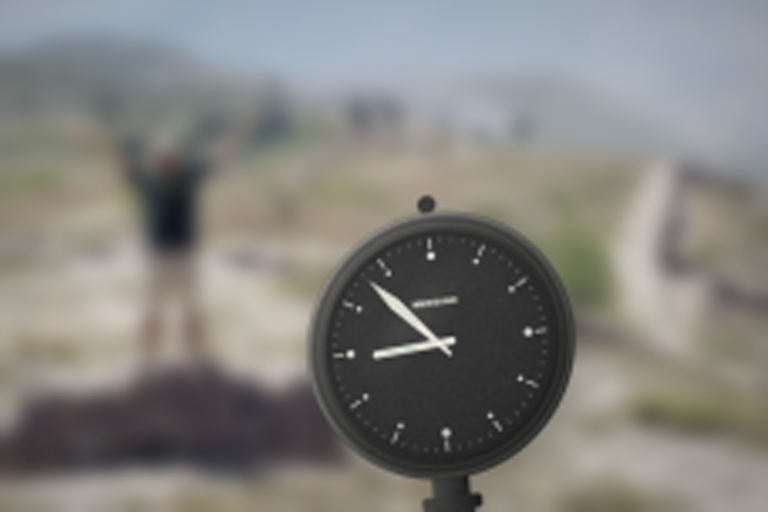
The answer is 8:53
